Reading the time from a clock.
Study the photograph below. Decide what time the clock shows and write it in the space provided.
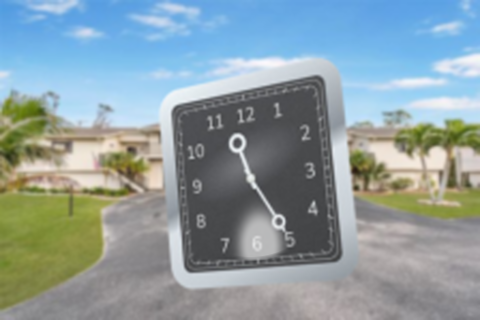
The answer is 11:25
